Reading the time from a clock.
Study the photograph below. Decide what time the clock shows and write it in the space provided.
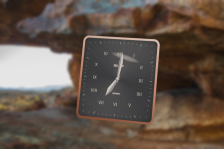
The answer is 7:01
